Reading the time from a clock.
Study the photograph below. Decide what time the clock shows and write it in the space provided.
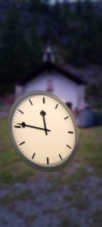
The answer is 11:46
